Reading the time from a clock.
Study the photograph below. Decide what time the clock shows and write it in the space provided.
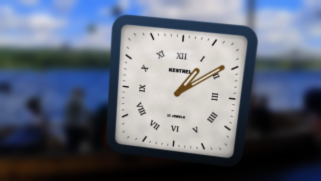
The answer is 1:09
